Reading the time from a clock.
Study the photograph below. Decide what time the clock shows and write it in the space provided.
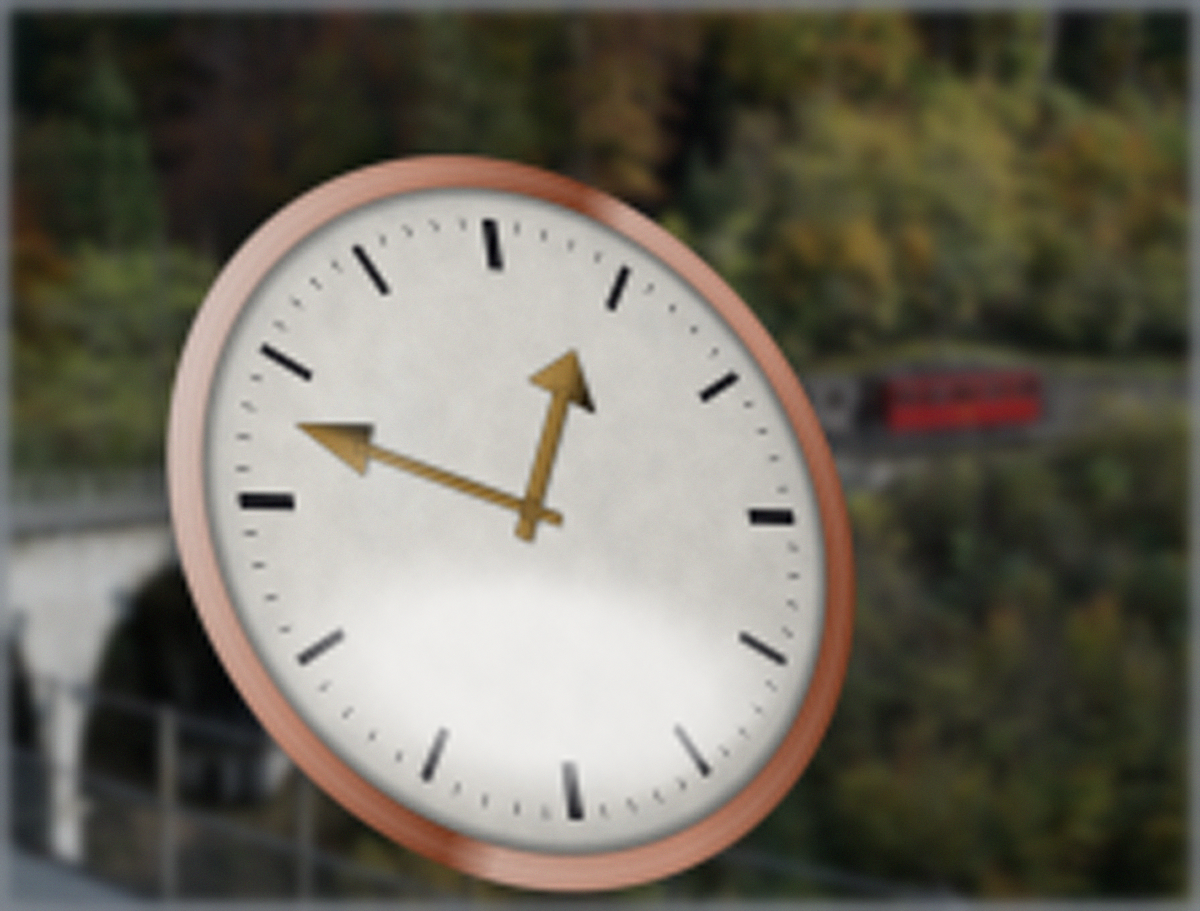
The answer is 12:48
